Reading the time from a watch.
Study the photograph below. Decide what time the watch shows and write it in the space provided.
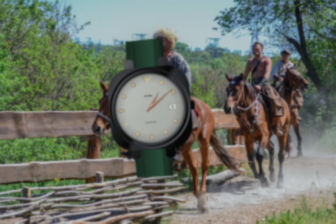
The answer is 1:09
